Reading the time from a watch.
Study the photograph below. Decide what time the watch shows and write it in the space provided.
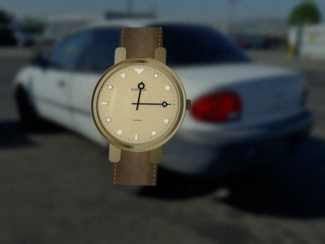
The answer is 12:15
